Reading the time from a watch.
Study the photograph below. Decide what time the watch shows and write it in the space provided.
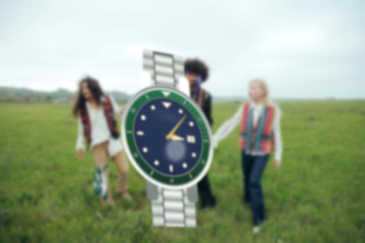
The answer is 3:07
